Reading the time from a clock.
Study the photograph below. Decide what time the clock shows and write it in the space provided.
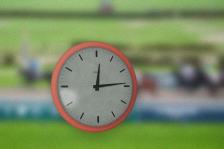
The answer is 12:14
